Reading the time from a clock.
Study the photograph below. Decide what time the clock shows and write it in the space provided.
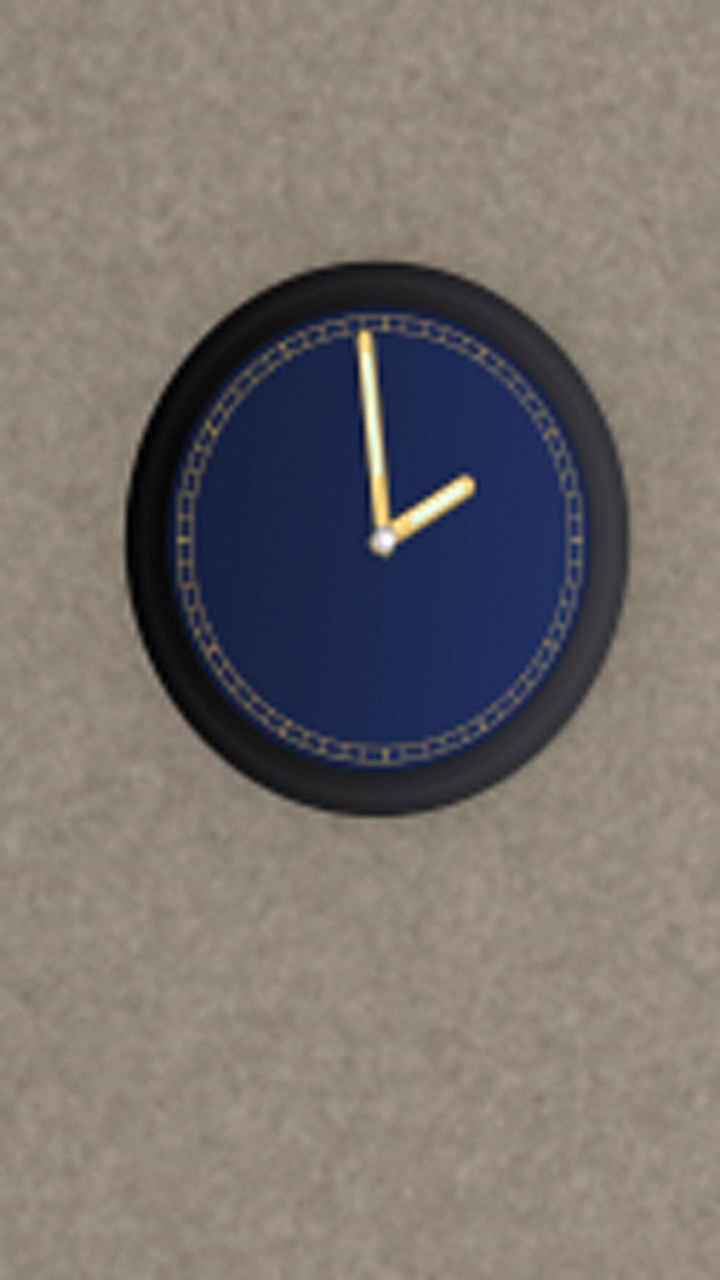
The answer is 1:59
